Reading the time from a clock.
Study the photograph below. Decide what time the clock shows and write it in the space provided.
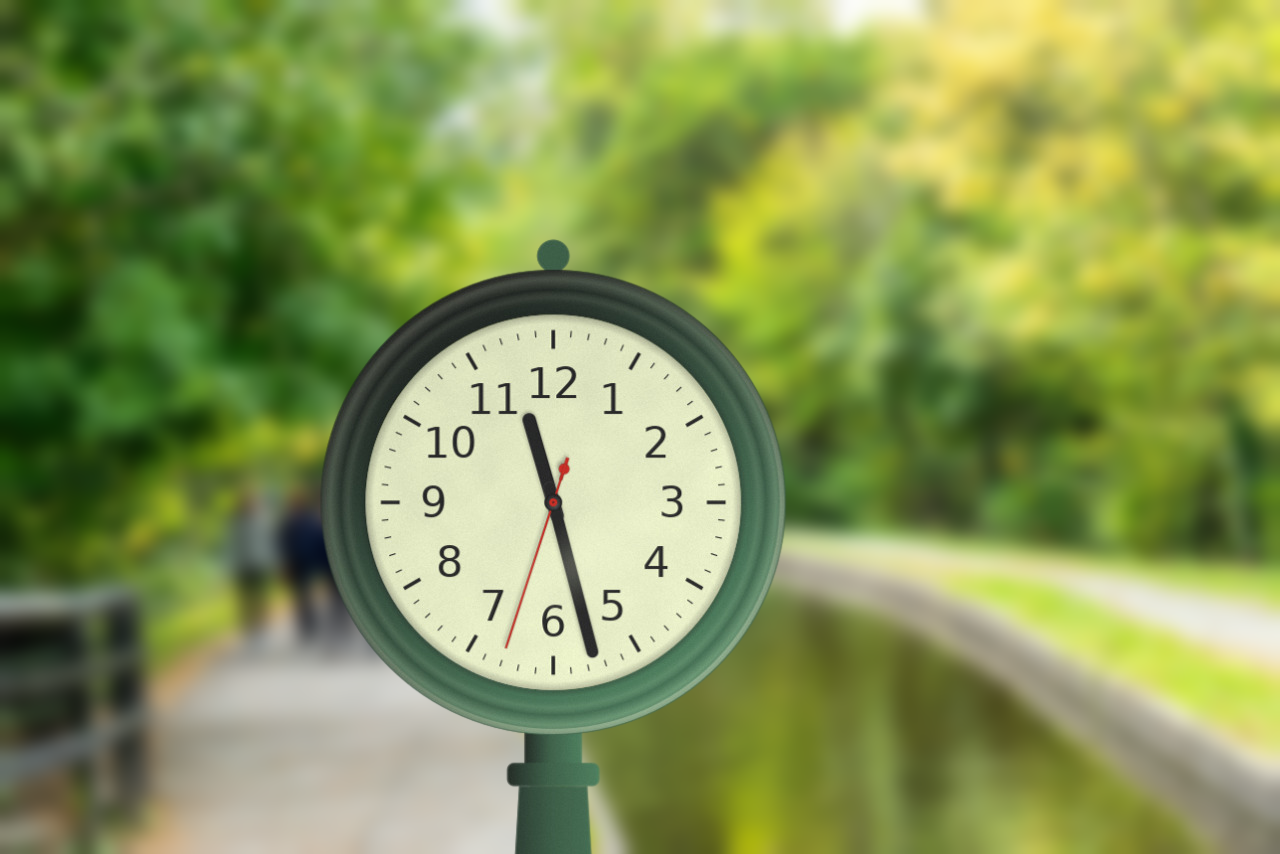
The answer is 11:27:33
